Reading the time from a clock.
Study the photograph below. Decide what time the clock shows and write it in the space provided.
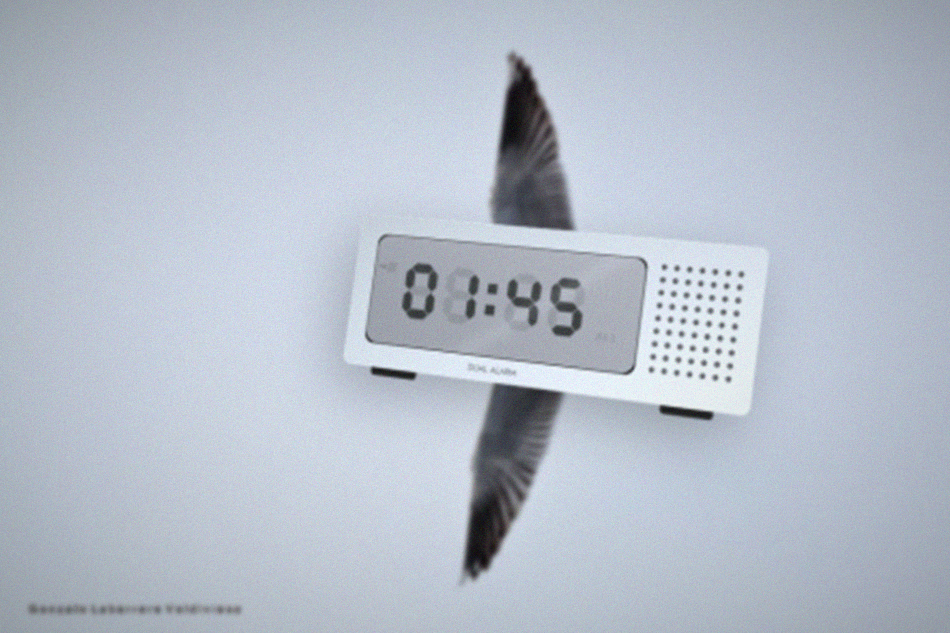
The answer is 1:45
